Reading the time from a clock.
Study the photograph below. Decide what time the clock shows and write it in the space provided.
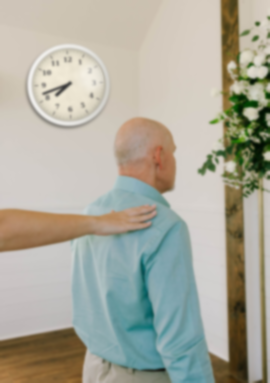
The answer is 7:42
